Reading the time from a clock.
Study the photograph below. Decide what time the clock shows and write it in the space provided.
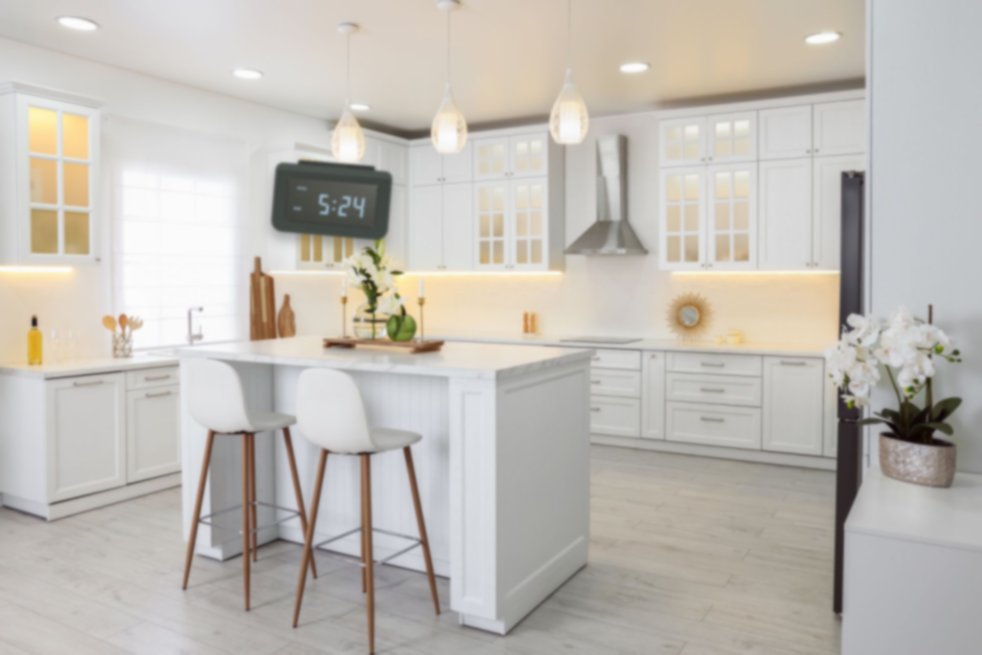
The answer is 5:24
